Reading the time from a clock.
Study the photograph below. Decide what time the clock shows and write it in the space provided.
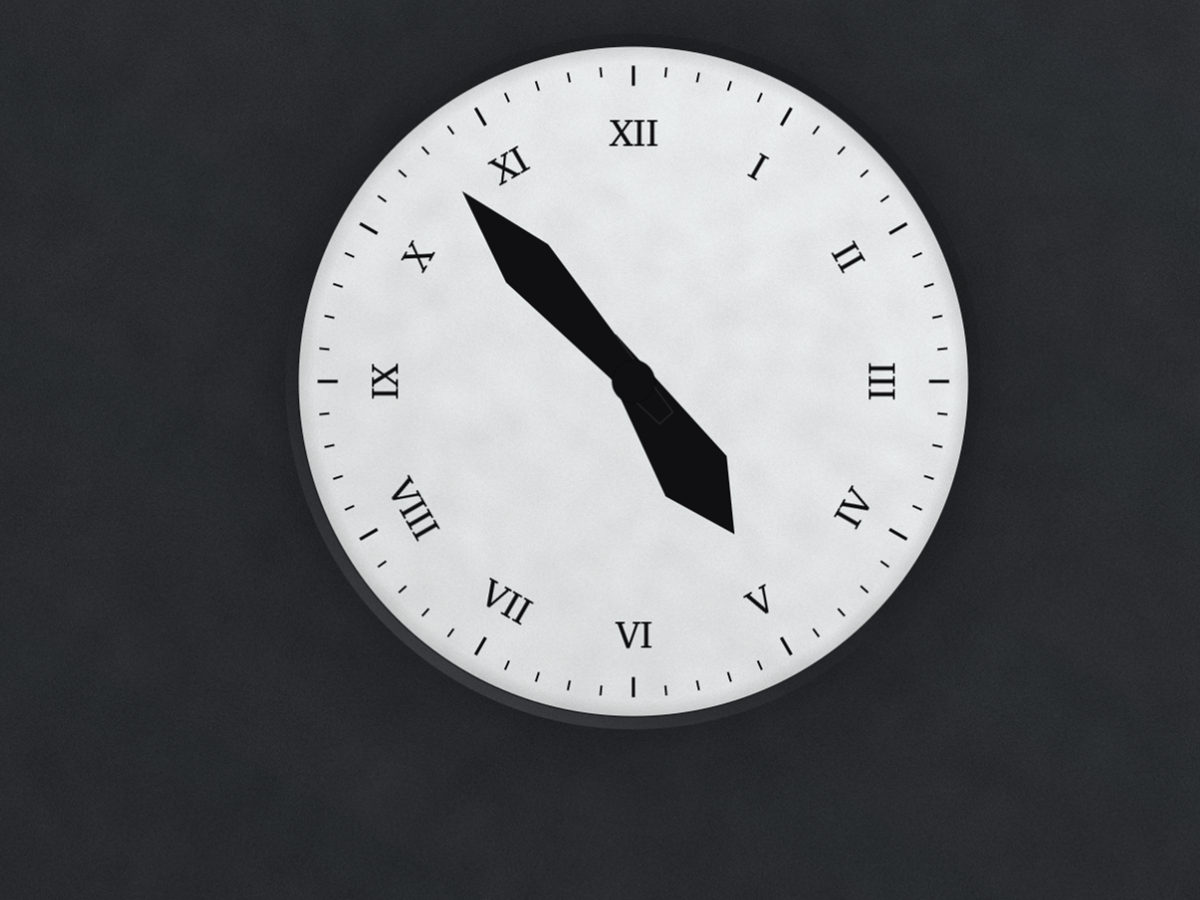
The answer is 4:53
